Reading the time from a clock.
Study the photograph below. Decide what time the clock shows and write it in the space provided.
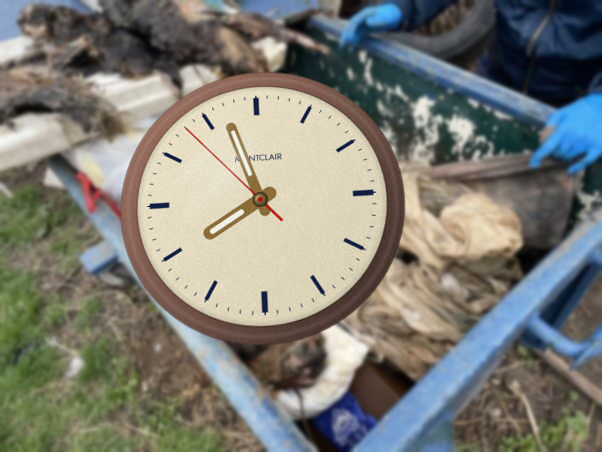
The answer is 7:56:53
